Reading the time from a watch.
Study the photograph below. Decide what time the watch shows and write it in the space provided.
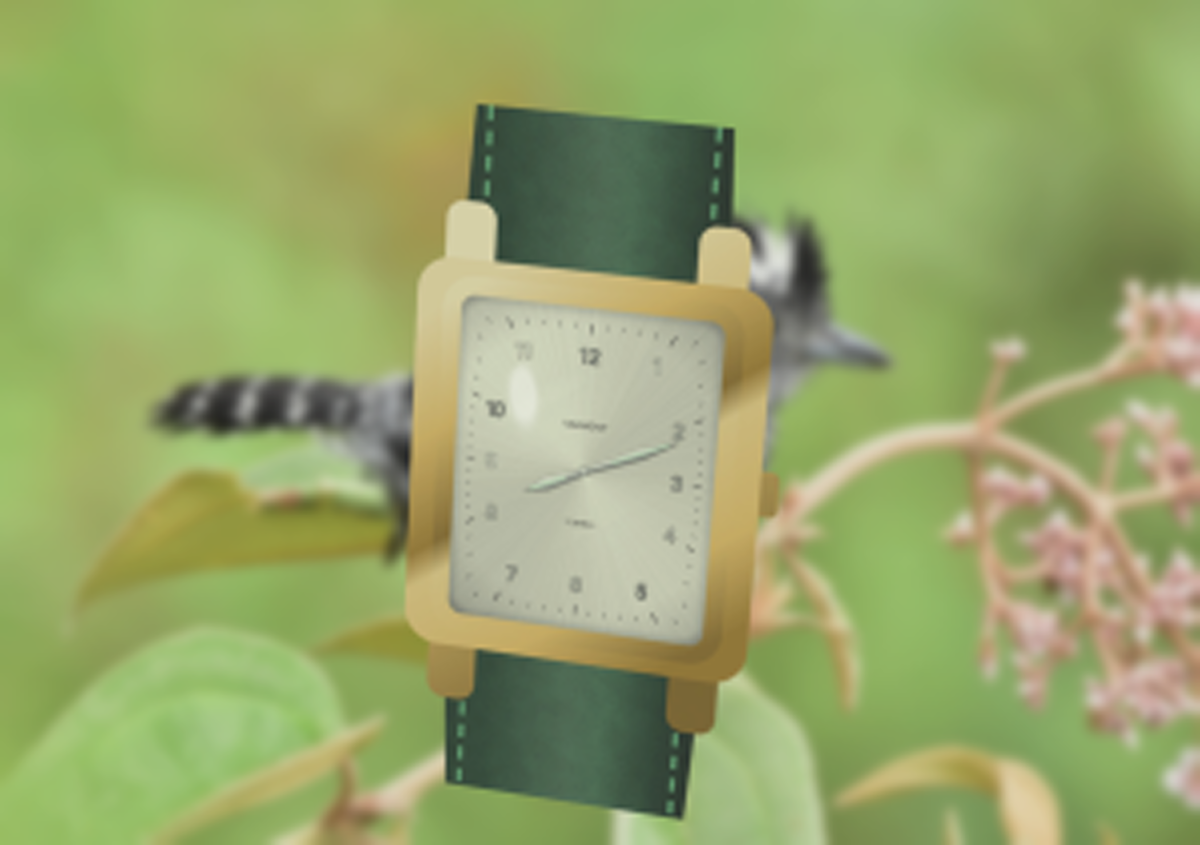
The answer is 8:11
